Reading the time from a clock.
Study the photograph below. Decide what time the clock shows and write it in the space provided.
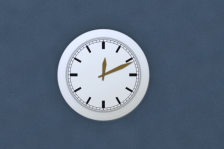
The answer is 12:11
